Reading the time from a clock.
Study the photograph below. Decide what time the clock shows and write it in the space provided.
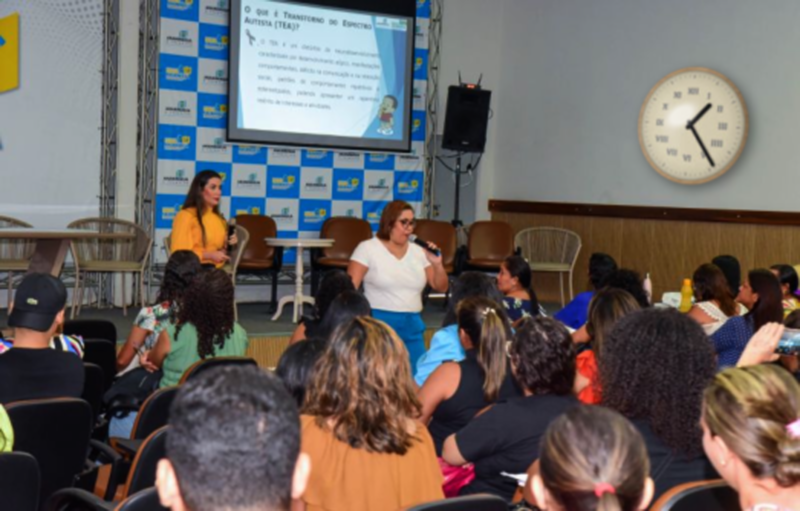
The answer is 1:24
